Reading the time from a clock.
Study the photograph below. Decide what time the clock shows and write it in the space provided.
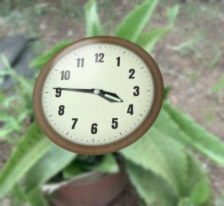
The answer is 3:46
